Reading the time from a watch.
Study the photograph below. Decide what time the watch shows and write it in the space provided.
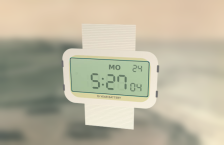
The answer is 5:27:04
